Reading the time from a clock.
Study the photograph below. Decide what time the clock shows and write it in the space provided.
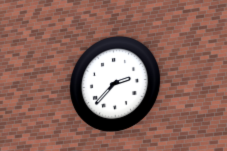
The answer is 2:38
